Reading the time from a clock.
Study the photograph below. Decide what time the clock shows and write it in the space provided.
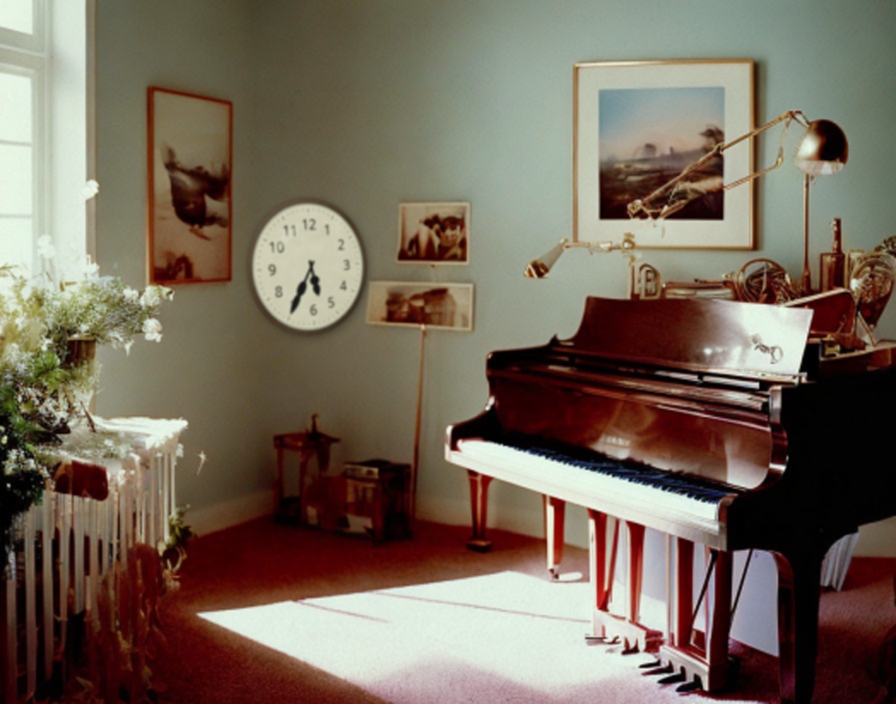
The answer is 5:35
